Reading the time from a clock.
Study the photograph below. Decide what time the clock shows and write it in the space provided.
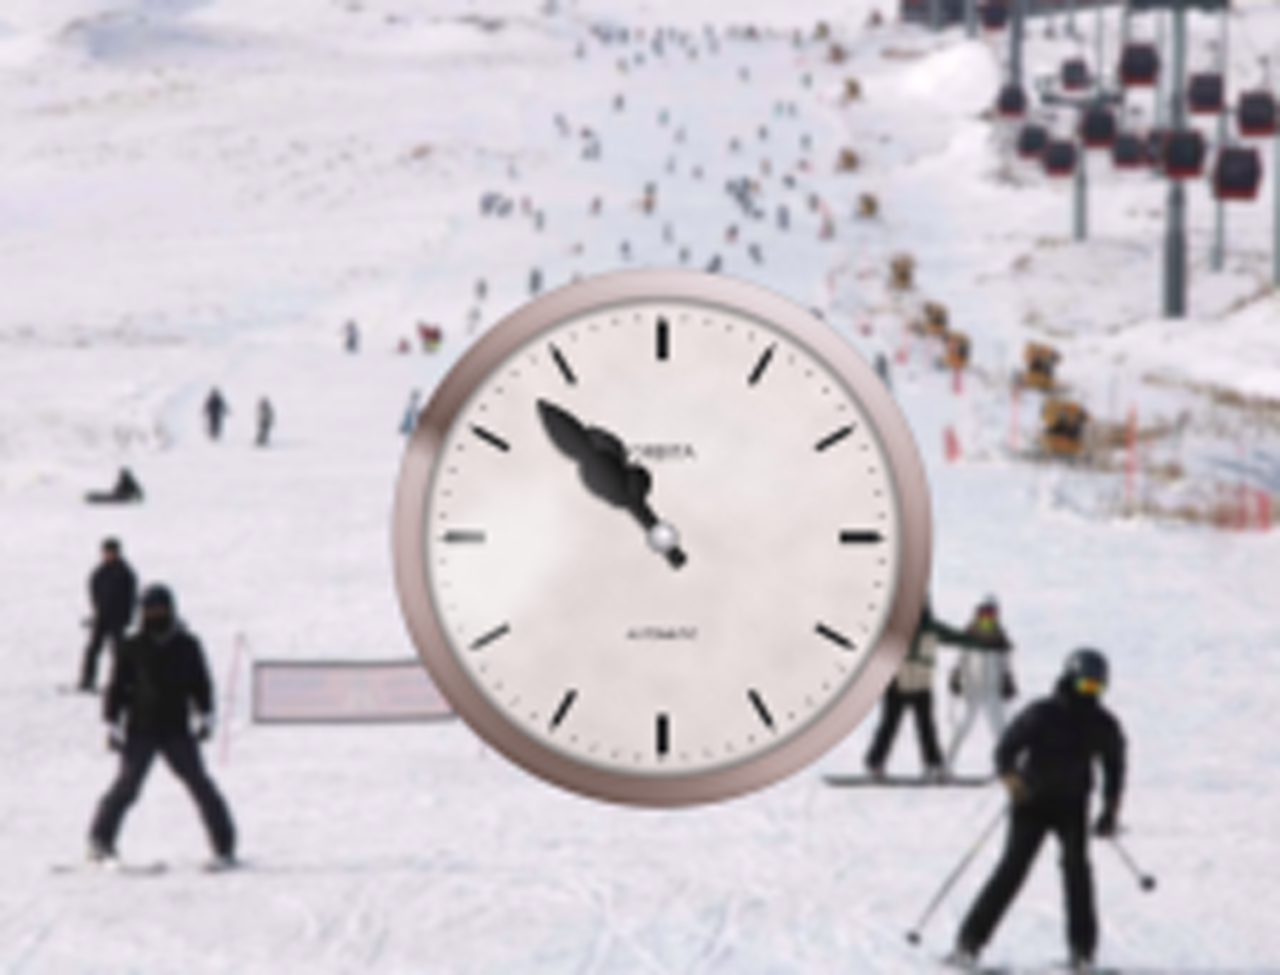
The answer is 10:53
